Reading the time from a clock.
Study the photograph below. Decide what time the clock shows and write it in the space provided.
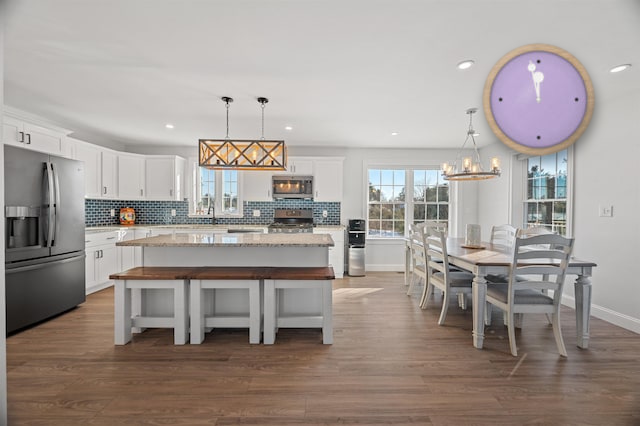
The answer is 11:58
